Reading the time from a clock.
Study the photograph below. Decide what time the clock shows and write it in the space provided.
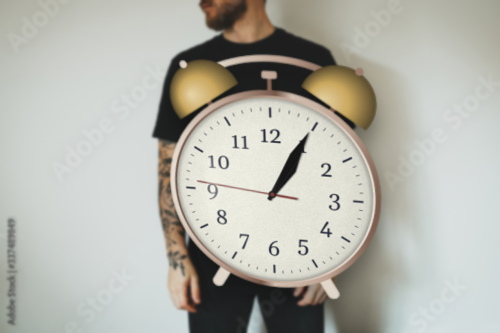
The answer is 1:04:46
